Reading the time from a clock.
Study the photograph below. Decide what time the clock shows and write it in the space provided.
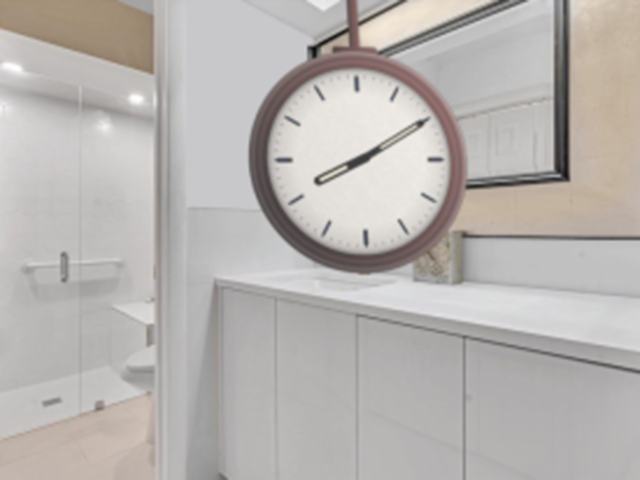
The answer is 8:10
